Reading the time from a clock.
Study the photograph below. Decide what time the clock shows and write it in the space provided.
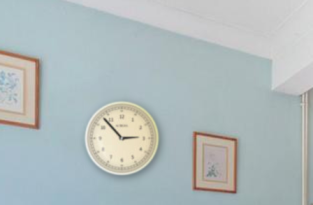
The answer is 2:53
